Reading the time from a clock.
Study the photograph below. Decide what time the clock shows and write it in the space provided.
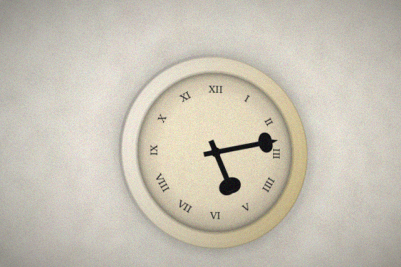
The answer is 5:13
